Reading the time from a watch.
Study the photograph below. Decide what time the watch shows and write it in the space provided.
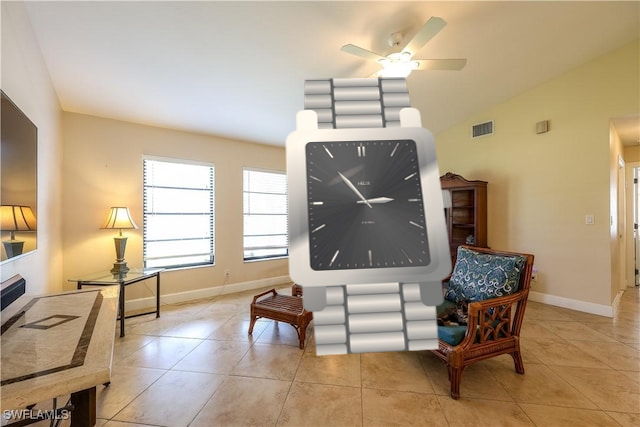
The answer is 2:54
